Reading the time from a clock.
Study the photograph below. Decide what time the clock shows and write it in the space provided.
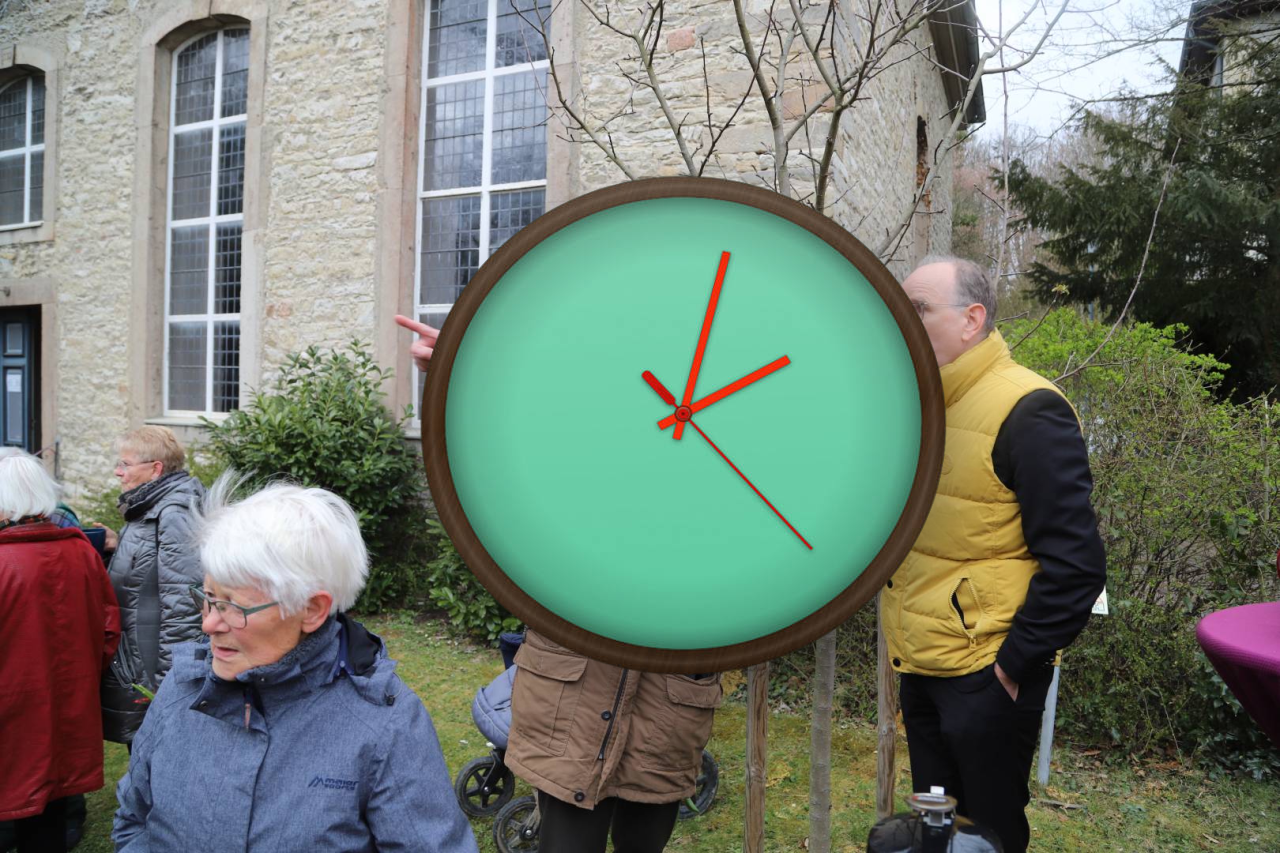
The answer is 2:02:23
